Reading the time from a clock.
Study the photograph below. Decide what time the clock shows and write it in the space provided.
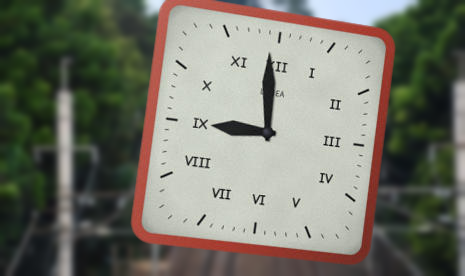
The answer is 8:59
